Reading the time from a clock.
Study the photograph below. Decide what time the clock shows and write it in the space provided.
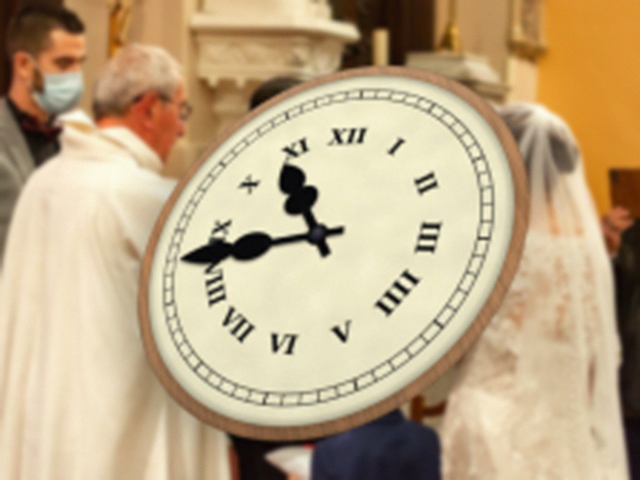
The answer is 10:43
